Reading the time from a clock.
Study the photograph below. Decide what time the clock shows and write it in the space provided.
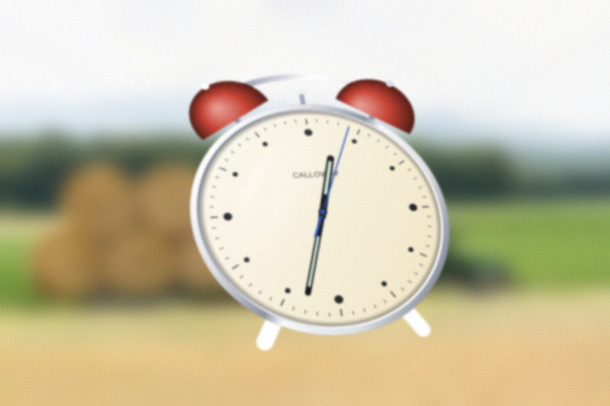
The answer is 12:33:04
